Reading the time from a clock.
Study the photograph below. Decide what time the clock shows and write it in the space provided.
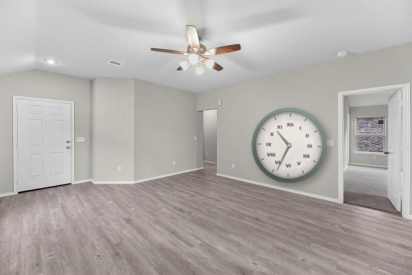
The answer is 10:34
